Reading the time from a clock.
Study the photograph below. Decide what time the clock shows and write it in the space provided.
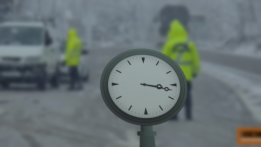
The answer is 3:17
